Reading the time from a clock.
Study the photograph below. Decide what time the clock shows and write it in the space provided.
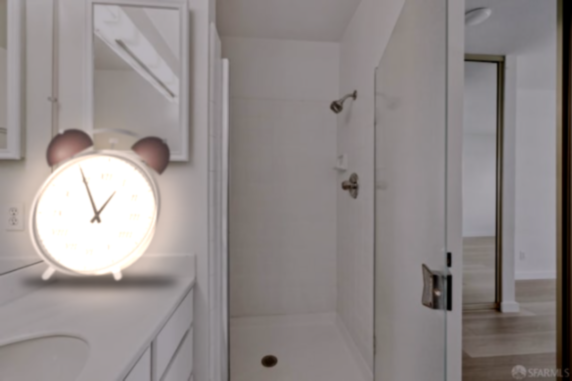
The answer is 12:55
